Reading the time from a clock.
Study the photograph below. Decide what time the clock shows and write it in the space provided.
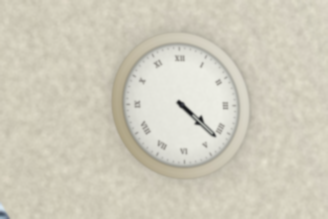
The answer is 4:22
